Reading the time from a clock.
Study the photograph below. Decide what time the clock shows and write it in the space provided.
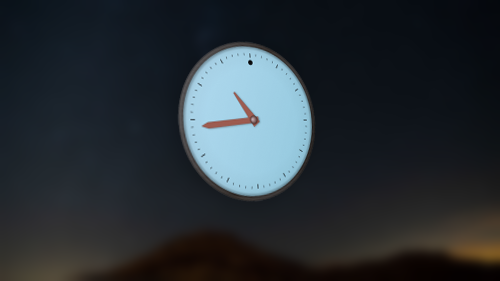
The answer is 10:44
